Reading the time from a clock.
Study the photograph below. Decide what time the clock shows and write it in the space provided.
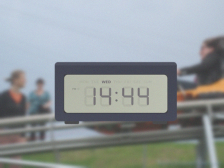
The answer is 14:44
